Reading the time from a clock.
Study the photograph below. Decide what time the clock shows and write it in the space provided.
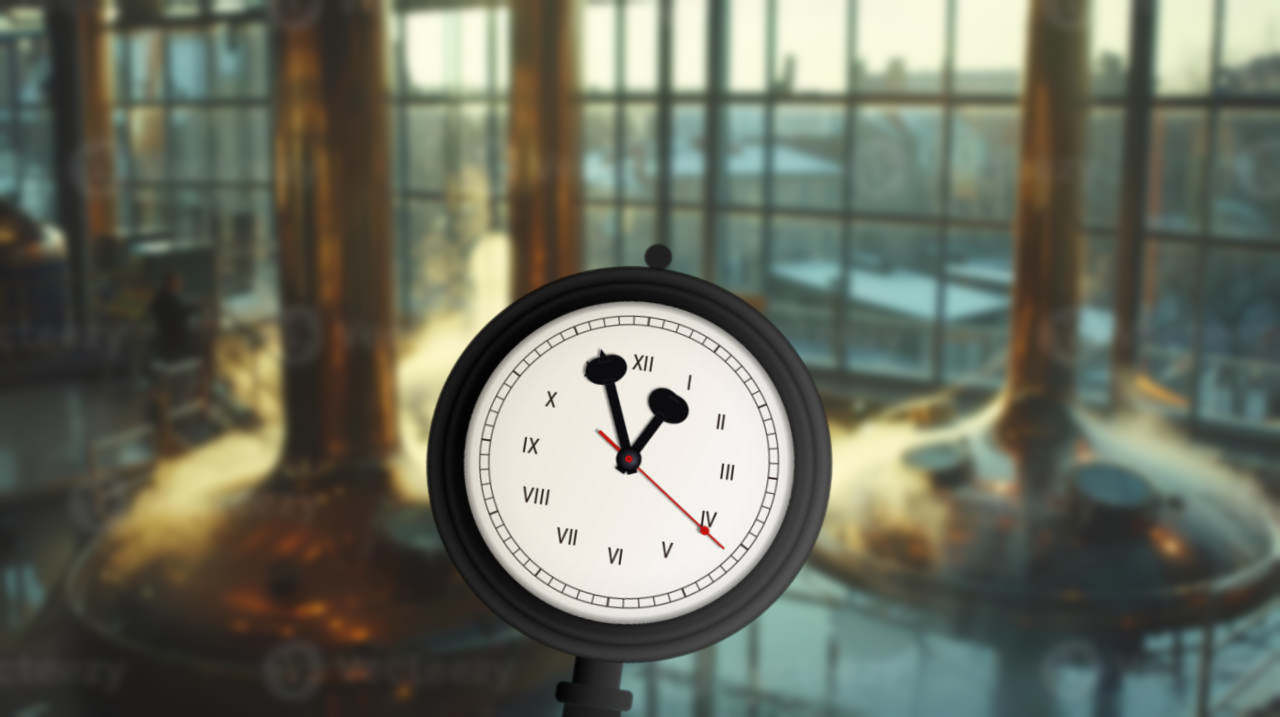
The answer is 12:56:21
